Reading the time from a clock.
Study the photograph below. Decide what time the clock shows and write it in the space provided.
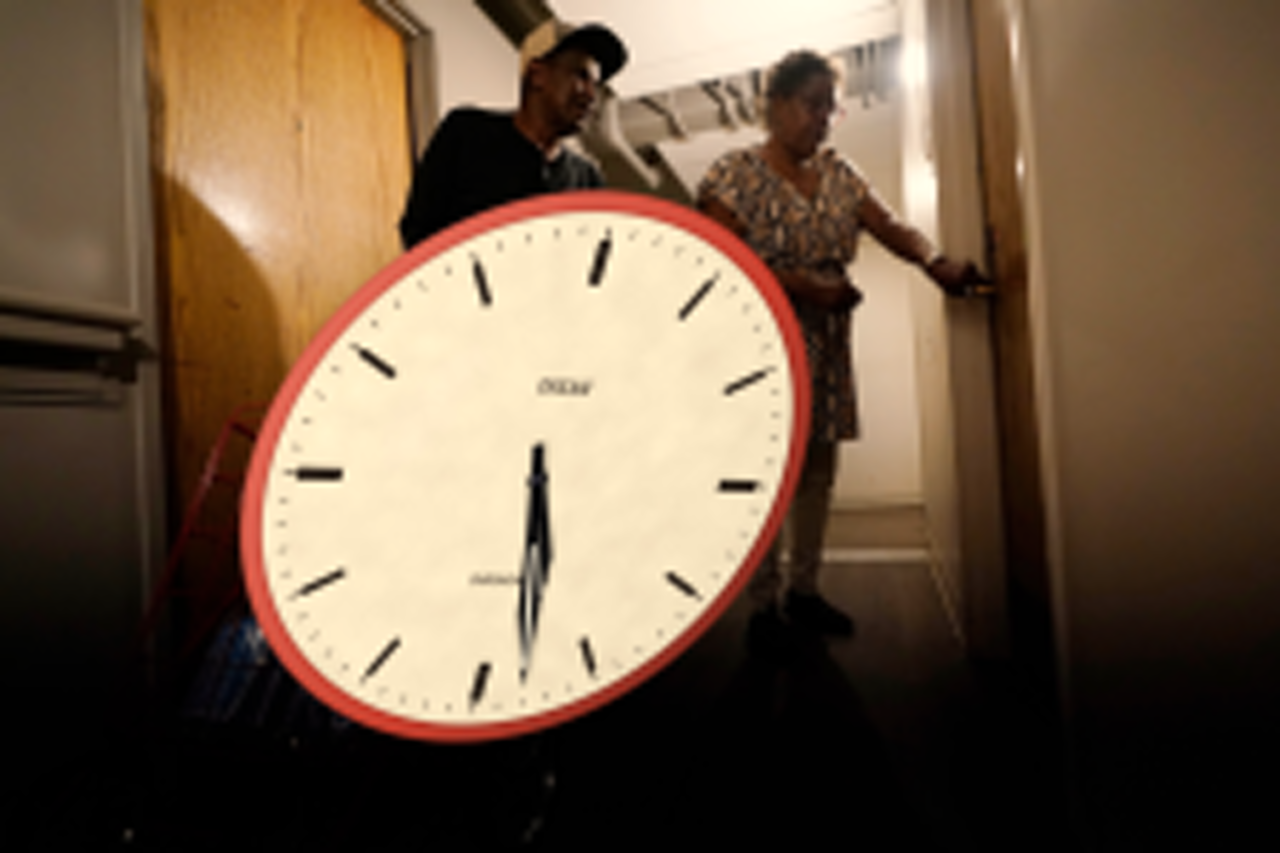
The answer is 5:28
